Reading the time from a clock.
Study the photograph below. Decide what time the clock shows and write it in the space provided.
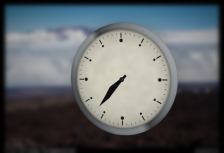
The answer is 7:37
